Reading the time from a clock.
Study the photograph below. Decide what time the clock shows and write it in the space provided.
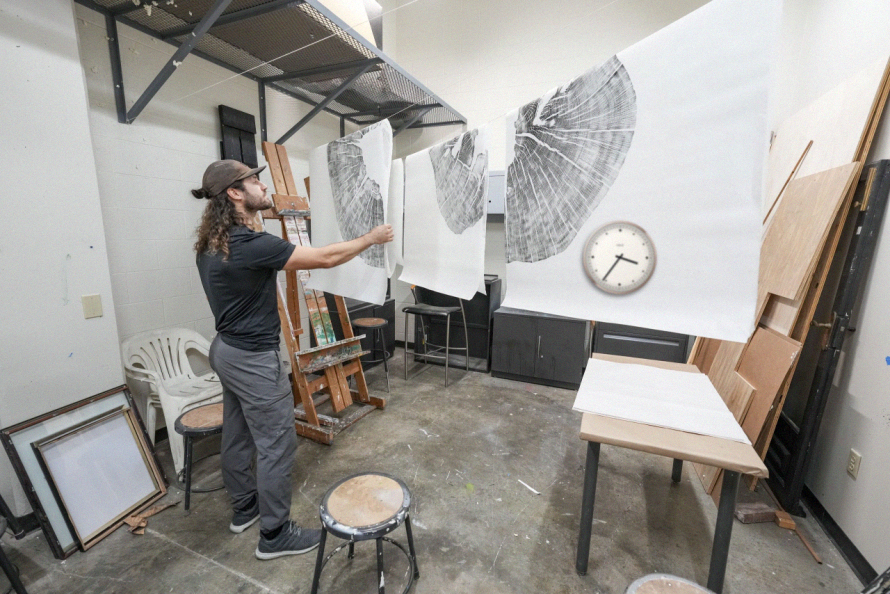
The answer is 3:36
